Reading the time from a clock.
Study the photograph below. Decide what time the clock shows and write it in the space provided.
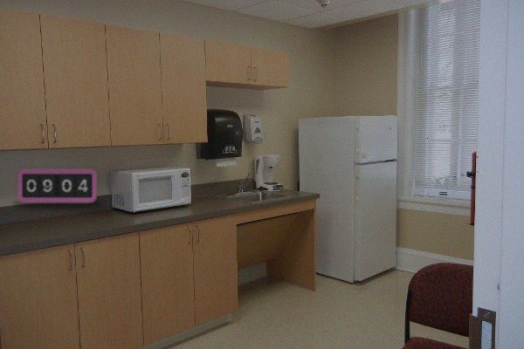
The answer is 9:04
